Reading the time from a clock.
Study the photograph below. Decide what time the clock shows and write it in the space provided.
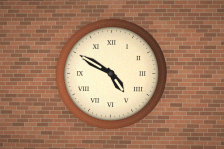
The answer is 4:50
